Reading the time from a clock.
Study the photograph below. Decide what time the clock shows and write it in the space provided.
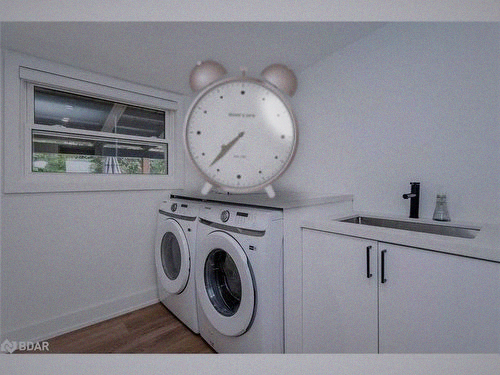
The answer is 7:37
